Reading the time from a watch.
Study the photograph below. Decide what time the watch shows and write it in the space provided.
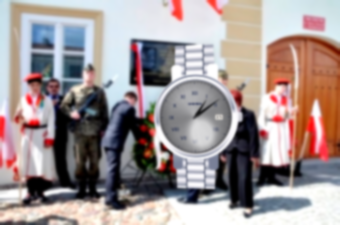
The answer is 1:09
